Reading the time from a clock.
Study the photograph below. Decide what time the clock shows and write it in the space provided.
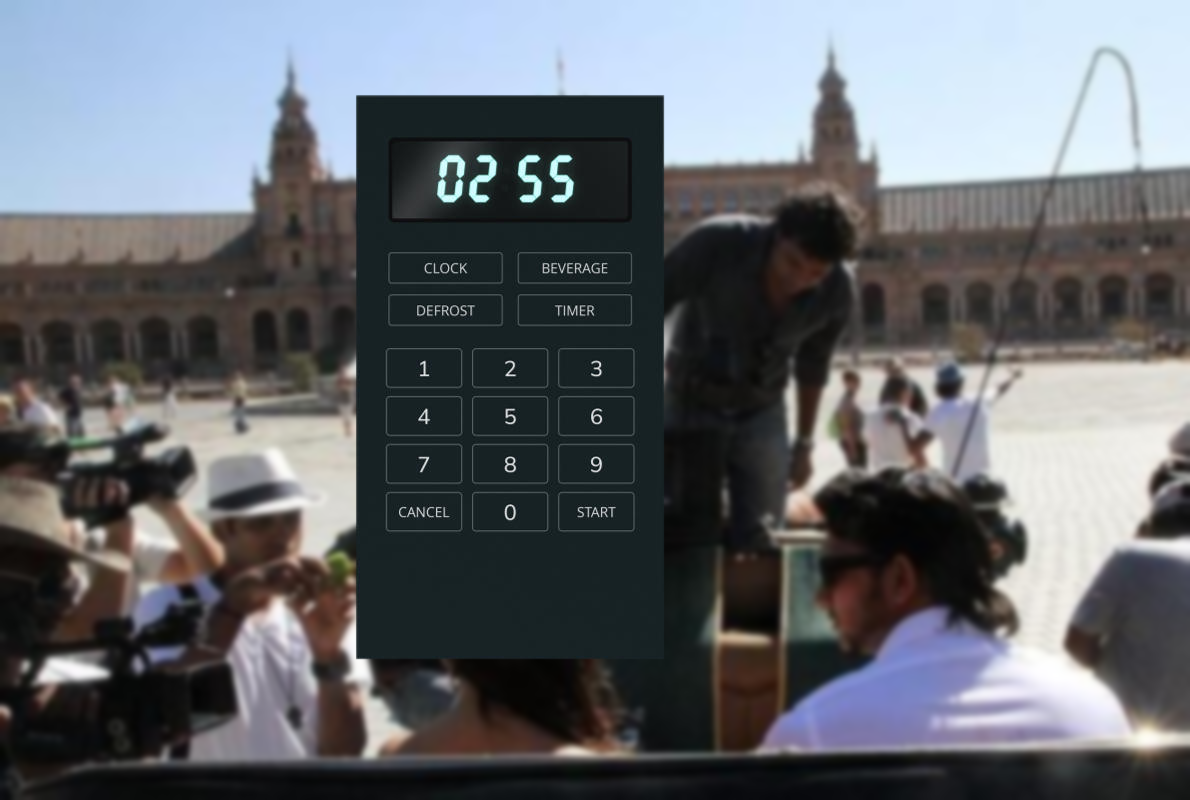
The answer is 2:55
